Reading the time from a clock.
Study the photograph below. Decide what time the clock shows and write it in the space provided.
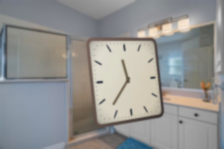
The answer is 11:37
